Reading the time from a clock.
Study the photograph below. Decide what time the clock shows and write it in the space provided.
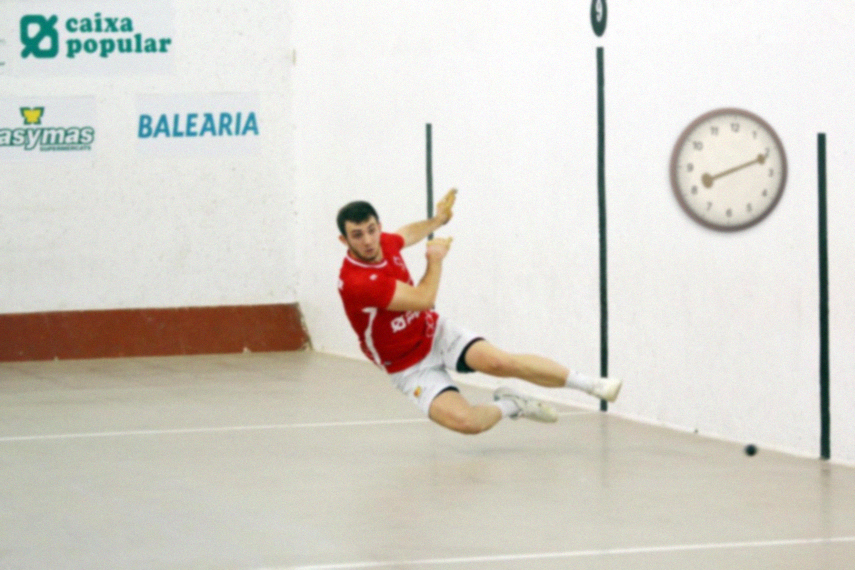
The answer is 8:11
